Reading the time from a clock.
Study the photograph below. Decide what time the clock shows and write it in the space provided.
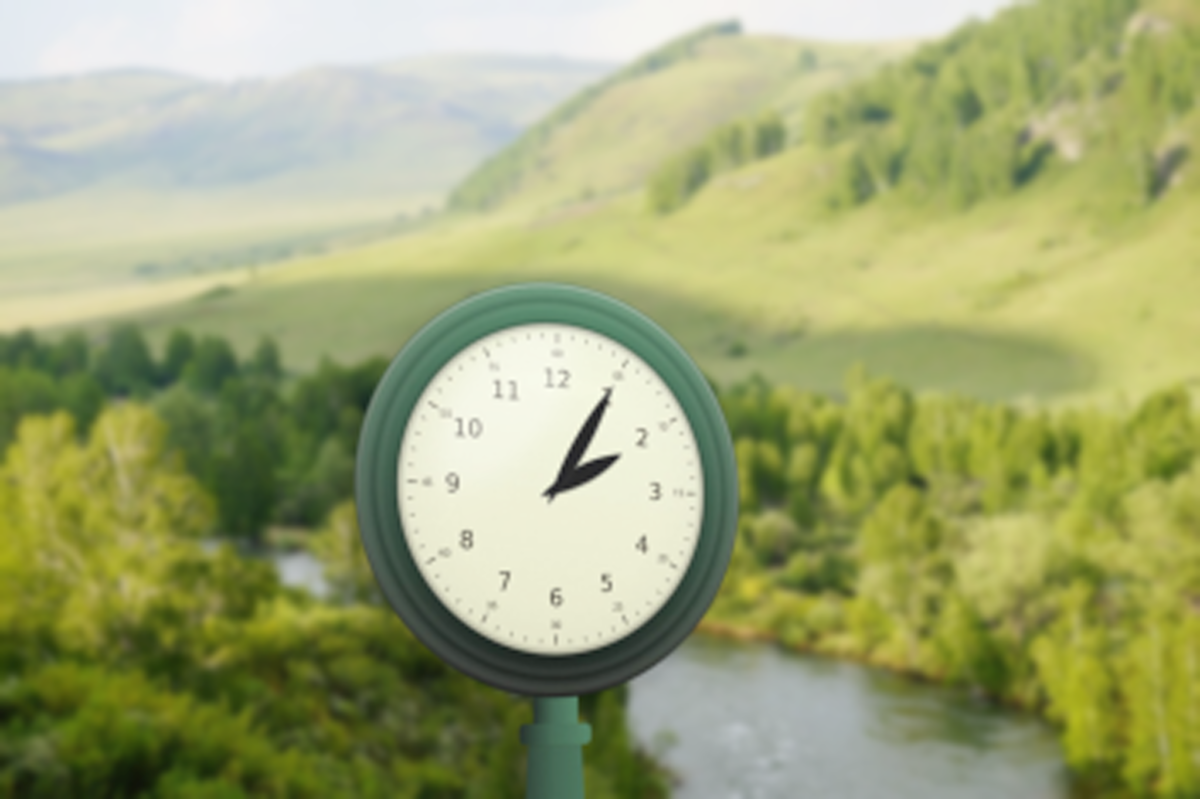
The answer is 2:05
